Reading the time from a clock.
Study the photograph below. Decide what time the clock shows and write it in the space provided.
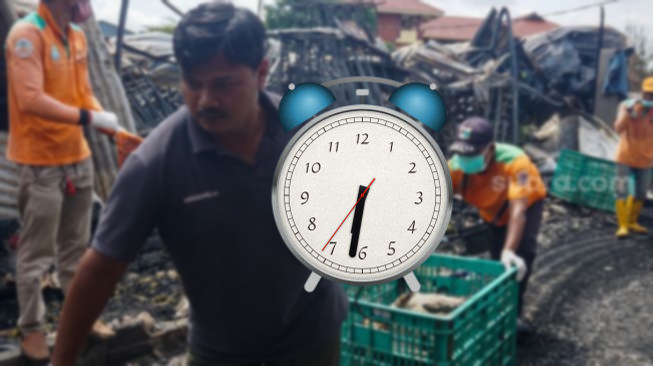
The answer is 6:31:36
